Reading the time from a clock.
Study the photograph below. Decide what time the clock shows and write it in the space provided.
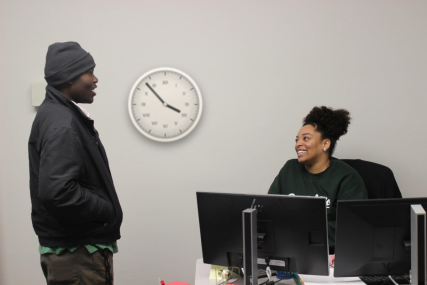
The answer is 3:53
